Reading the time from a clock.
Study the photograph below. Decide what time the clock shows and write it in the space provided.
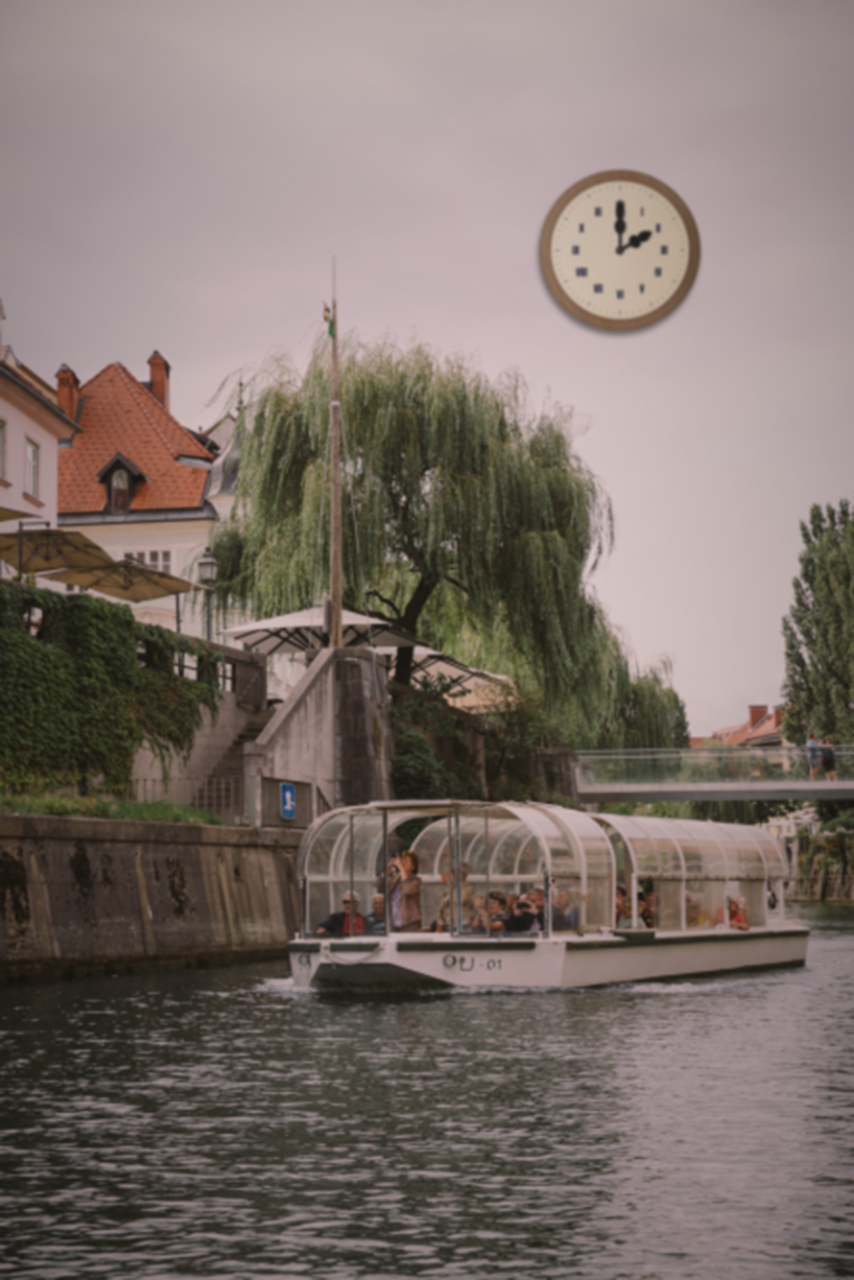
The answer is 2:00
